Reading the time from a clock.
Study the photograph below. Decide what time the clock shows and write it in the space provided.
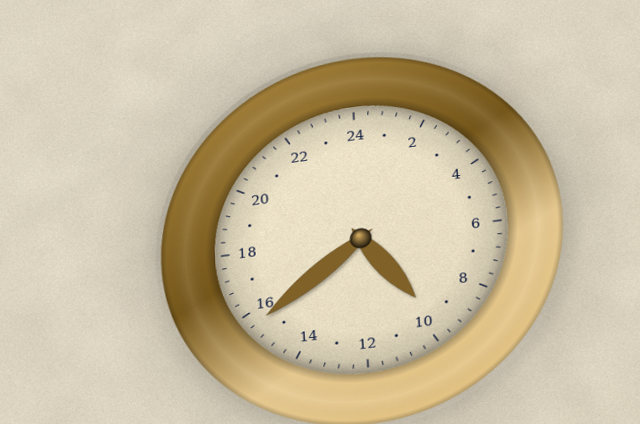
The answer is 9:39
